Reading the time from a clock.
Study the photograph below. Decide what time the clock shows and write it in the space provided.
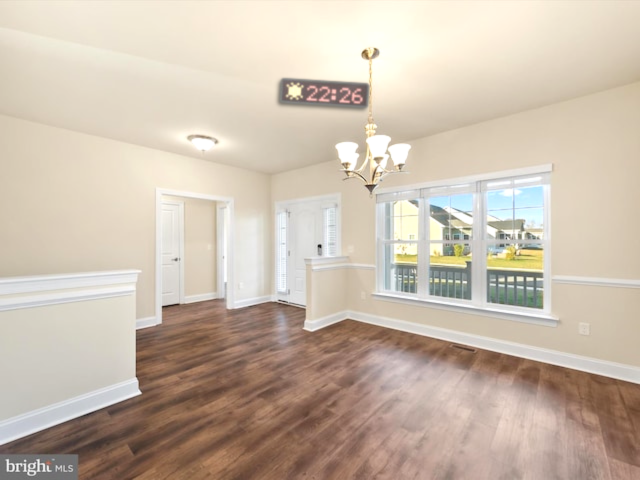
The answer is 22:26
